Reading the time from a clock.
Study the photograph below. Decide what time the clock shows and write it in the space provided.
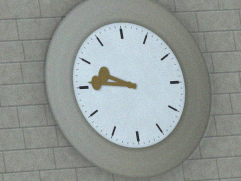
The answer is 9:46
